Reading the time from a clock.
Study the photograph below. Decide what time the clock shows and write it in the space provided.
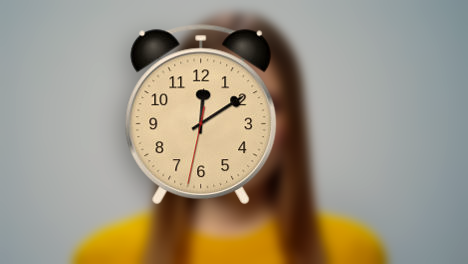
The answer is 12:09:32
